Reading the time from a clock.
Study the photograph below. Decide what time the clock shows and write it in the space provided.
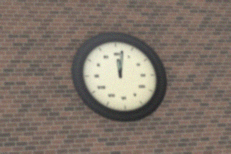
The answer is 12:02
